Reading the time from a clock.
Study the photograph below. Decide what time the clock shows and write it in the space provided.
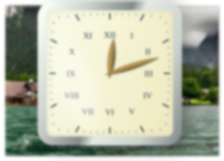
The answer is 12:12
